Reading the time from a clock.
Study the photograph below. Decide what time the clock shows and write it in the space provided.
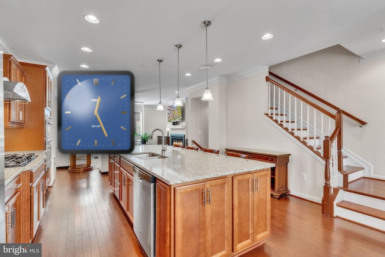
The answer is 12:26
